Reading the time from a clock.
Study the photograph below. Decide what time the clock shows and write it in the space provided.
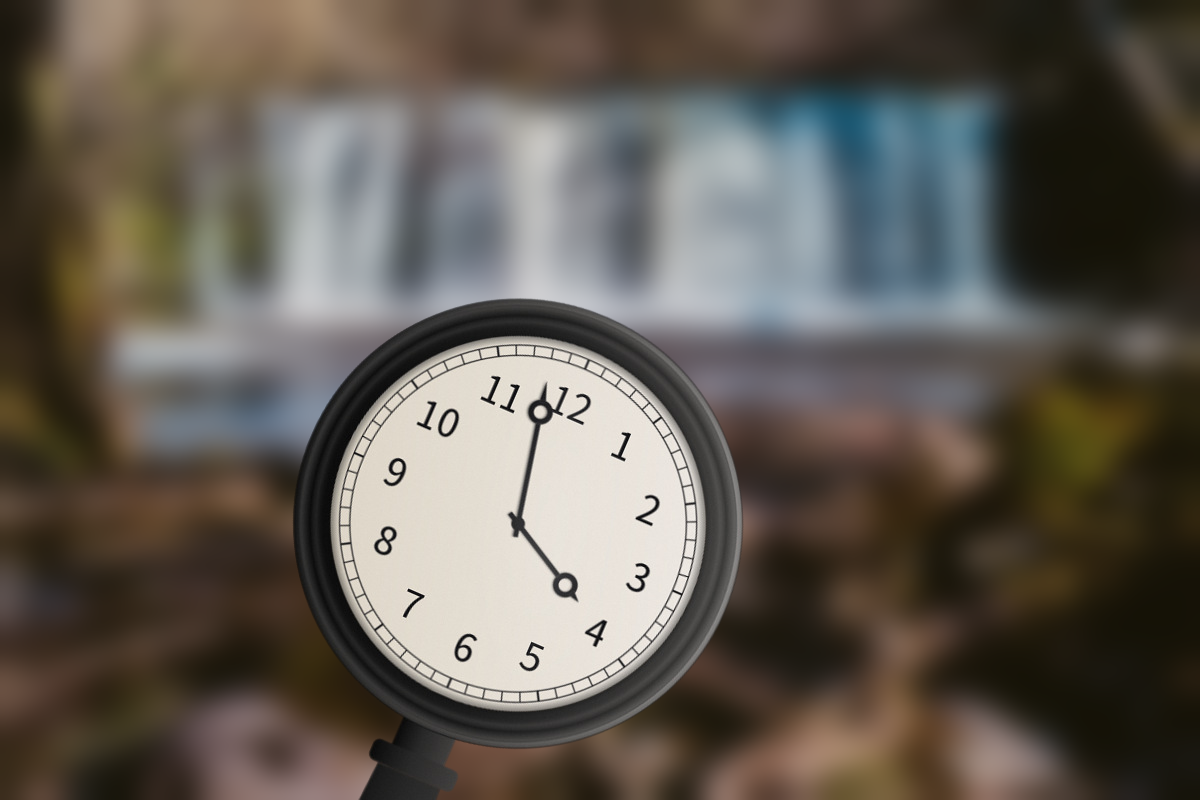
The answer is 3:58
